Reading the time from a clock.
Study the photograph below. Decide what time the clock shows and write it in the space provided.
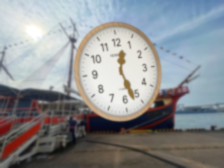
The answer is 12:27
